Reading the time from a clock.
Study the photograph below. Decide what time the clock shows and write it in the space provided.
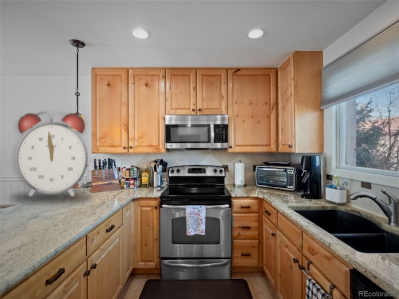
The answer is 11:59
